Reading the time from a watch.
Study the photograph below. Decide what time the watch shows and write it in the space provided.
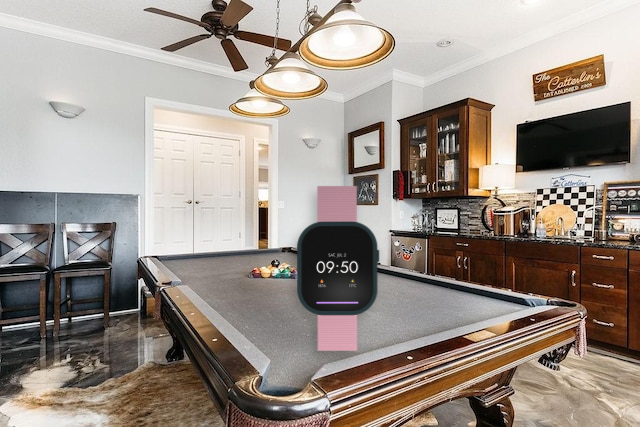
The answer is 9:50
